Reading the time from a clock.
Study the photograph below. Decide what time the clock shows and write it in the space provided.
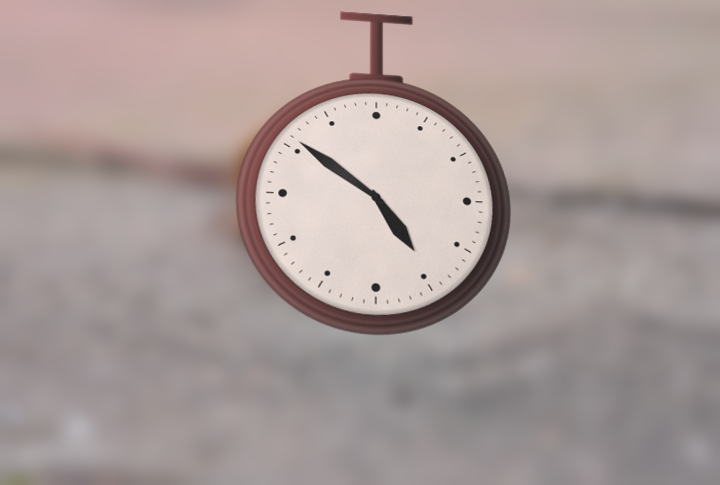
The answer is 4:51
